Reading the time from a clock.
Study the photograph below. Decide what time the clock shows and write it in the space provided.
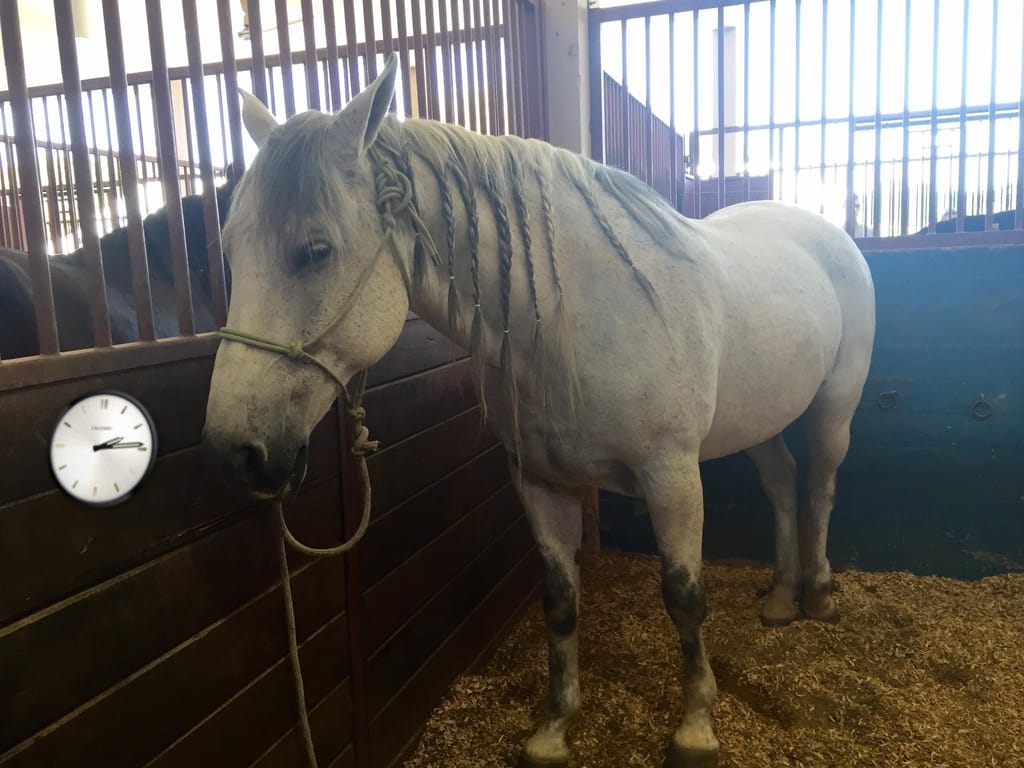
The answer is 2:14
